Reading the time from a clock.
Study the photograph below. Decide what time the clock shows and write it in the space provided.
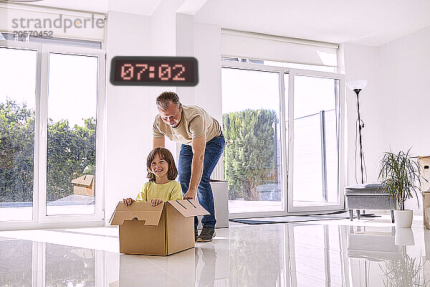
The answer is 7:02
